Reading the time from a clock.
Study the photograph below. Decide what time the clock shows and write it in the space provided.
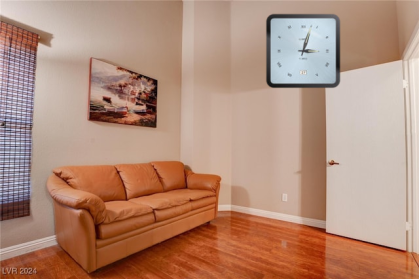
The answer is 3:03
